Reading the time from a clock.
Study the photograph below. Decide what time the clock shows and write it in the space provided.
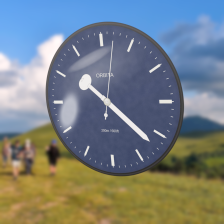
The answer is 10:22:02
